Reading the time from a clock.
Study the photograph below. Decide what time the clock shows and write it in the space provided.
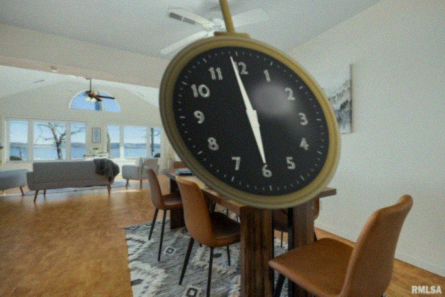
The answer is 5:59
